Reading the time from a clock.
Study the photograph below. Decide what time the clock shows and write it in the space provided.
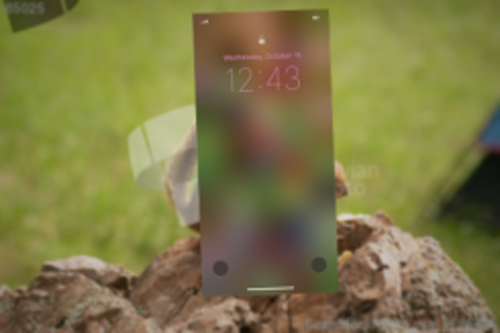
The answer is 12:43
